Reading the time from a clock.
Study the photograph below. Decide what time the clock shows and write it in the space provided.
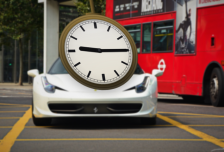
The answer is 9:15
